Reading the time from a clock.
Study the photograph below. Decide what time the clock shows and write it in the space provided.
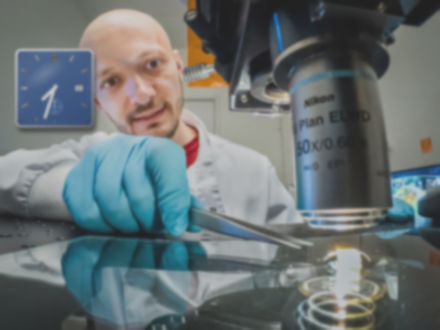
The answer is 7:33
